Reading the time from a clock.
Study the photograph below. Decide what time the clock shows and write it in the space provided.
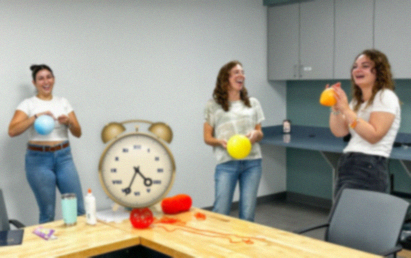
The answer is 4:34
